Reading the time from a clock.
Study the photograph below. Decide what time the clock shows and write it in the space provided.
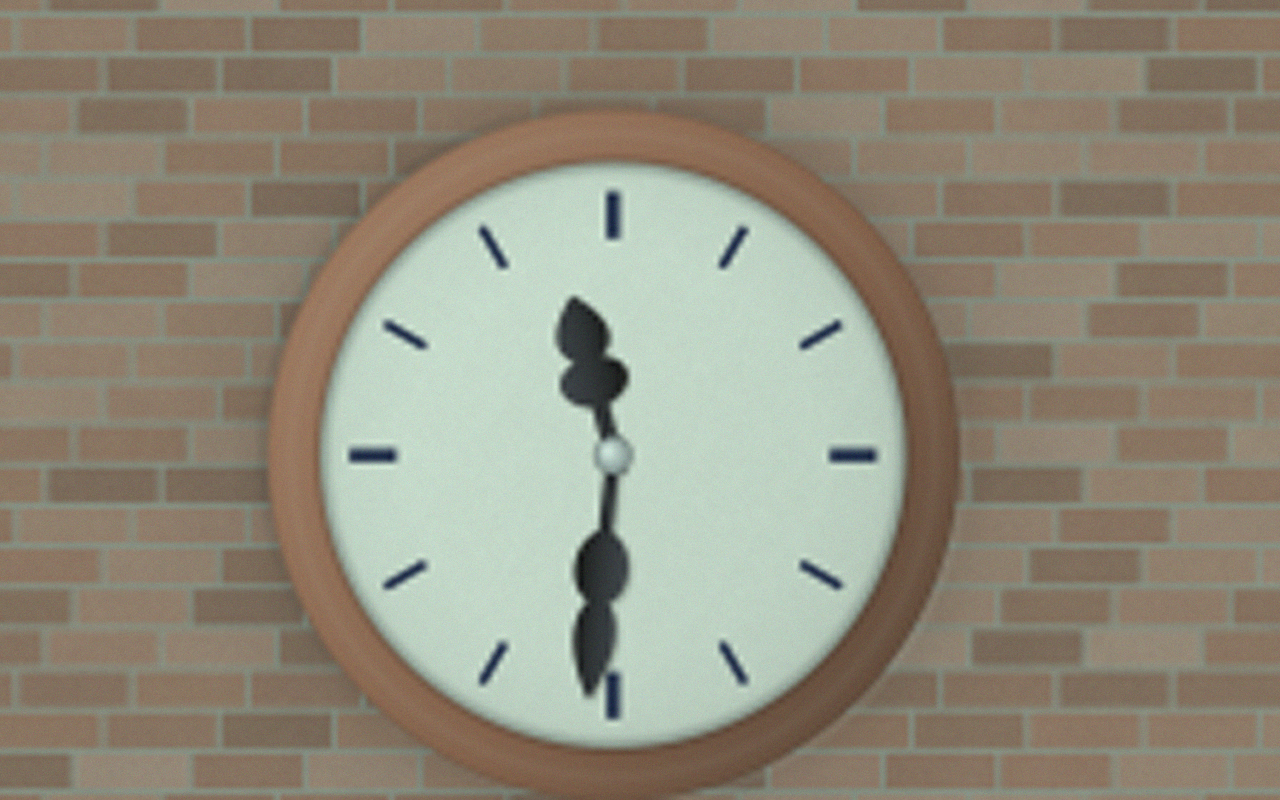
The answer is 11:31
